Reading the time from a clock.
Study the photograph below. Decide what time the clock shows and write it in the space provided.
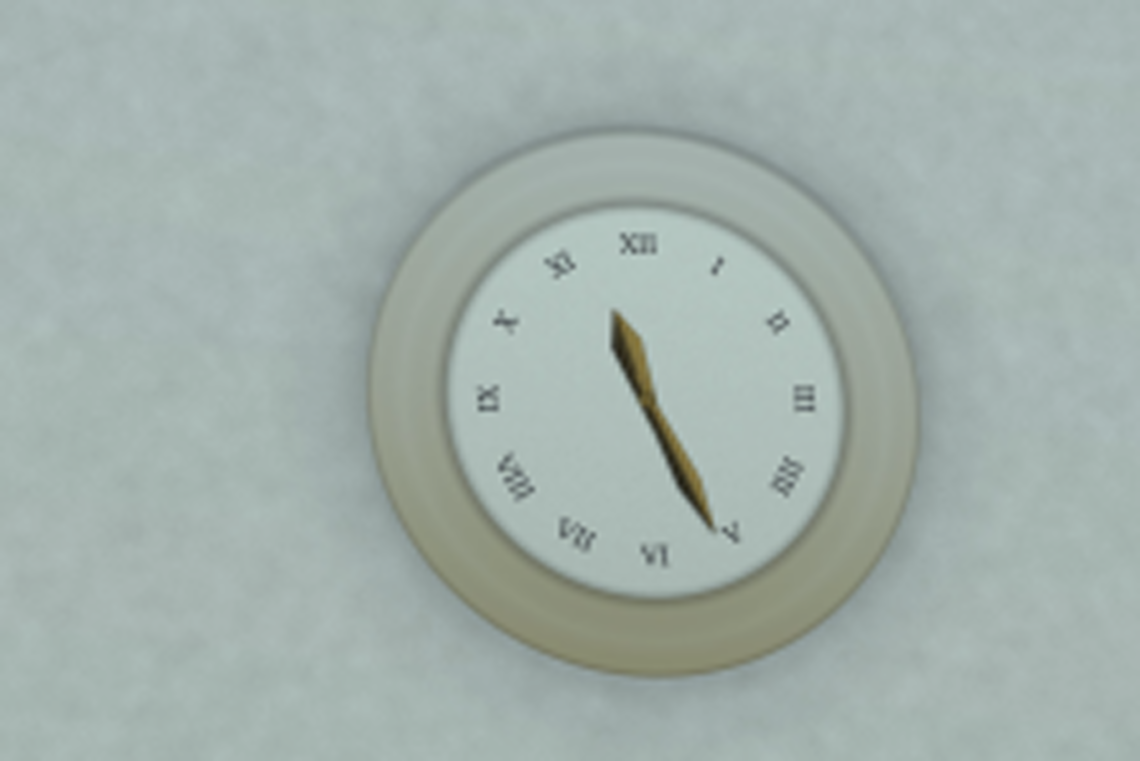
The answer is 11:26
